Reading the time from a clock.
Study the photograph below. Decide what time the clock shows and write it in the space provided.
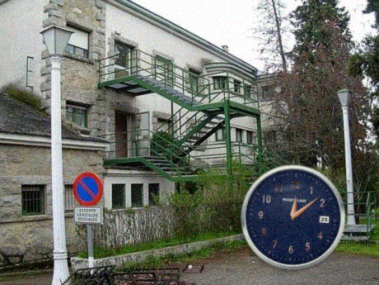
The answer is 12:08
